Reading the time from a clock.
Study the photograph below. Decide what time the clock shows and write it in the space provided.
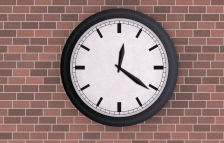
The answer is 12:21
